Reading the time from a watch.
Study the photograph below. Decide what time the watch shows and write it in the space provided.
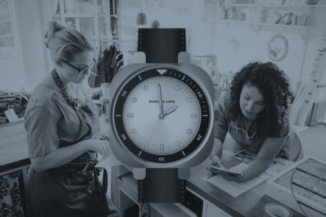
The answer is 1:59
